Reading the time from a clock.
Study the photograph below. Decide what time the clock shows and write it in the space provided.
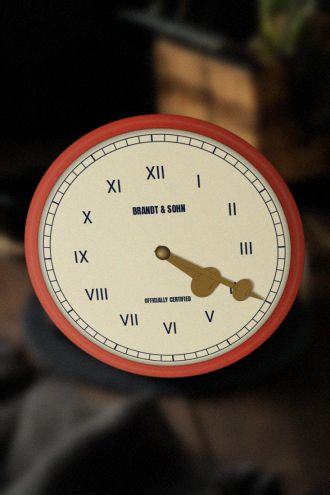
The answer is 4:20
